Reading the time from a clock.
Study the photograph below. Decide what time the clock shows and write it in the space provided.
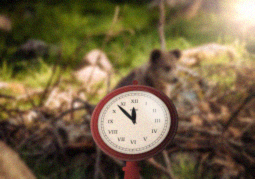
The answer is 11:53
